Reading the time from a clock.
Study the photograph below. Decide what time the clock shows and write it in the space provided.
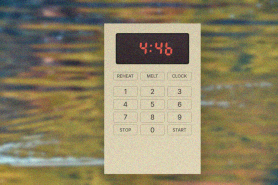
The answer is 4:46
